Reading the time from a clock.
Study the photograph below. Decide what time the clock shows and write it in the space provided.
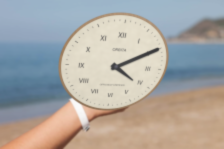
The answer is 4:10
